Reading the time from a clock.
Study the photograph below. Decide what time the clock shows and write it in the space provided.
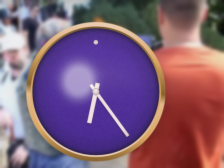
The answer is 6:24
